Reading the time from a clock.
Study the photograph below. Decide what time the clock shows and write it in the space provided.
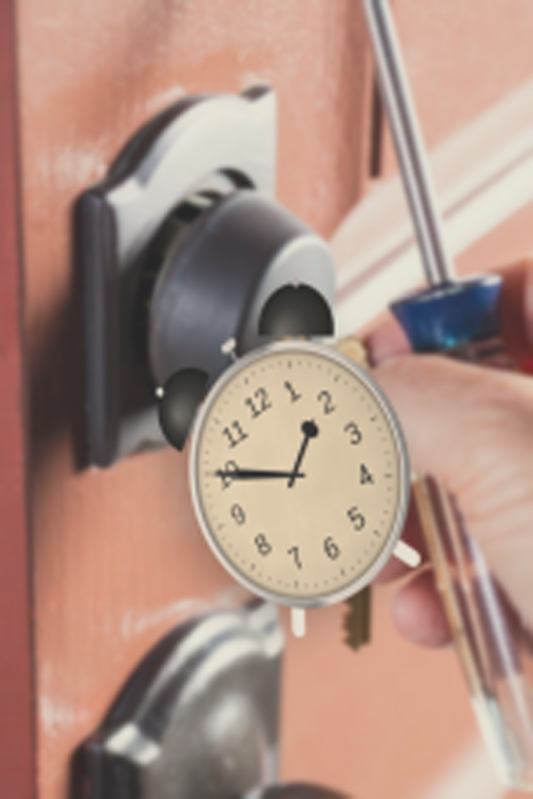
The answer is 1:50
